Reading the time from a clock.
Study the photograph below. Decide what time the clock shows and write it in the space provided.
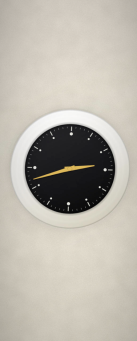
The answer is 2:42
